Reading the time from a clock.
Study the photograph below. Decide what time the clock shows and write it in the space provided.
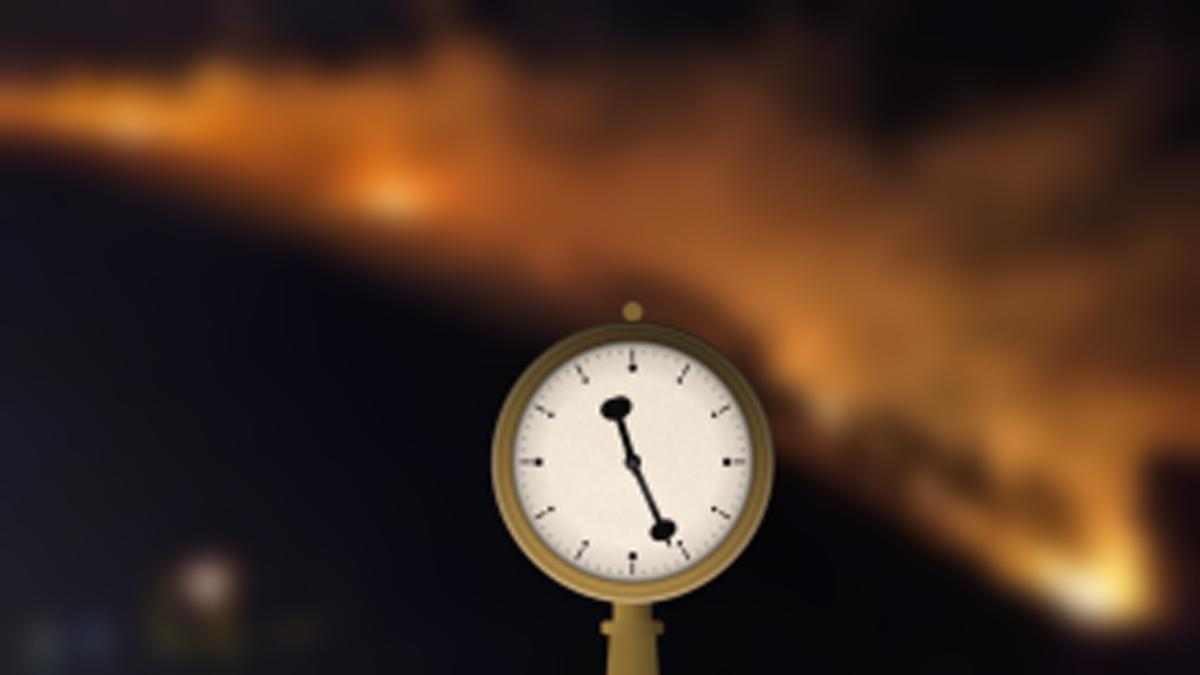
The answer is 11:26
